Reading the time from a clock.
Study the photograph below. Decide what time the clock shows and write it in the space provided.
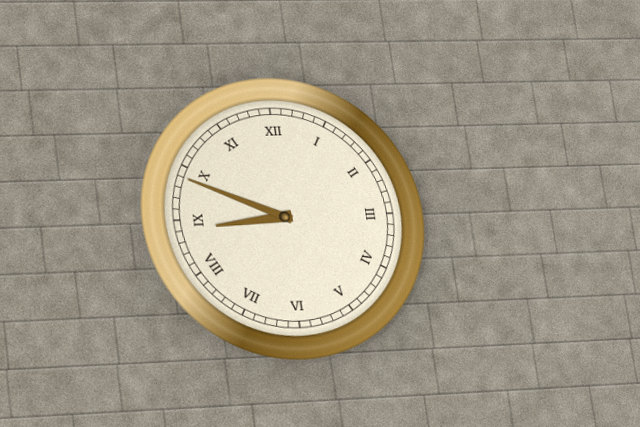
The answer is 8:49
